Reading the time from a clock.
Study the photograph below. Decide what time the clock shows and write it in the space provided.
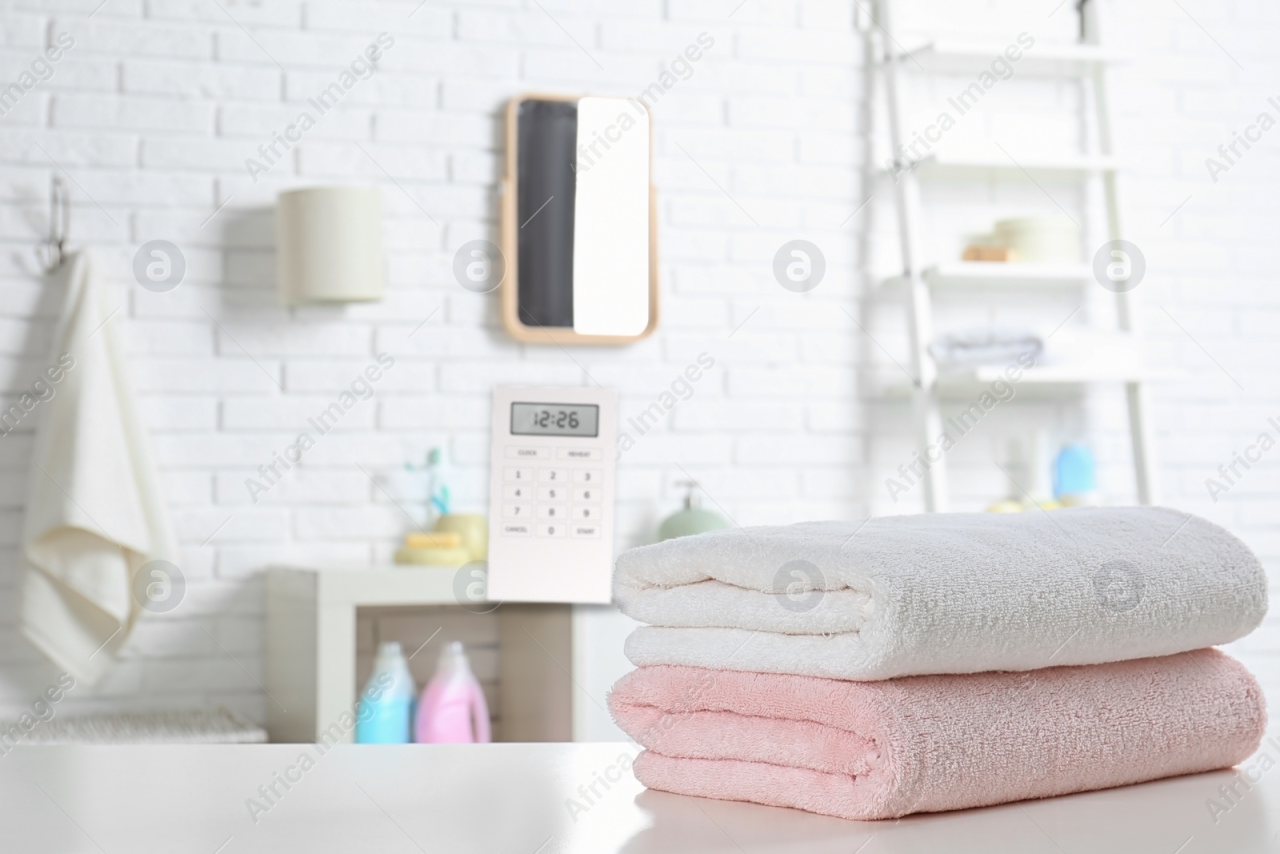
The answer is 12:26
